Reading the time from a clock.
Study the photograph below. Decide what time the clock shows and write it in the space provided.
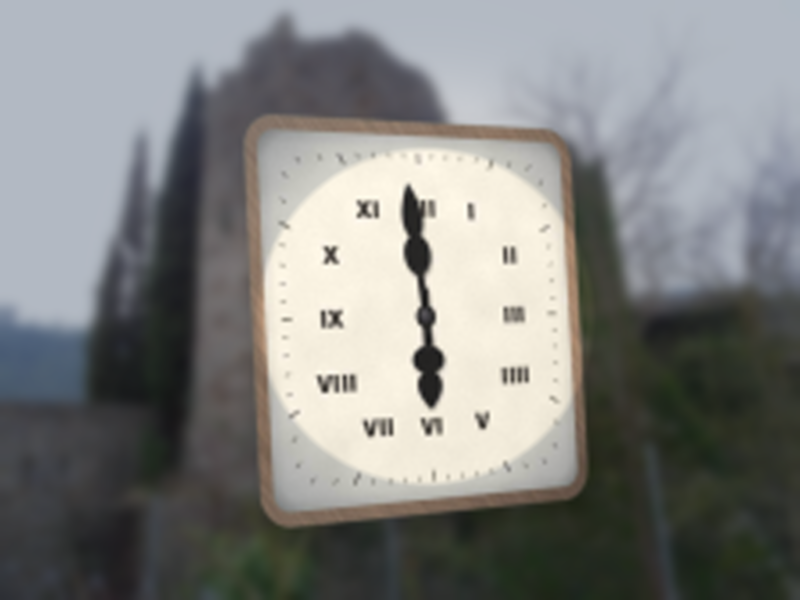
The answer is 5:59
